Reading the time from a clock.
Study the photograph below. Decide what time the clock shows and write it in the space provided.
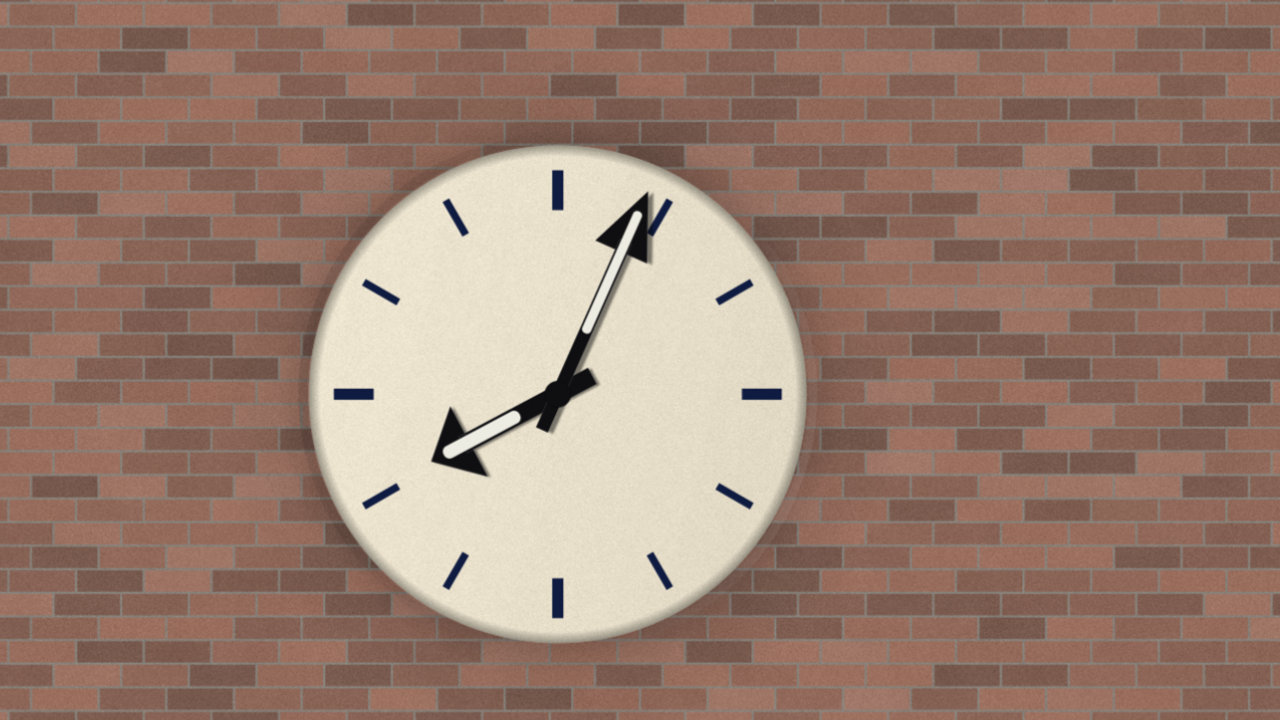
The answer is 8:04
